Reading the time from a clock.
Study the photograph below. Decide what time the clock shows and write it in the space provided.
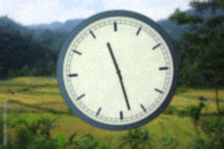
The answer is 11:28
